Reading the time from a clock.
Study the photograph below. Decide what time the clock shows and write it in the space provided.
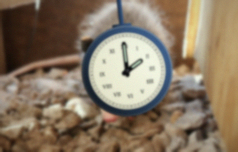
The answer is 2:00
